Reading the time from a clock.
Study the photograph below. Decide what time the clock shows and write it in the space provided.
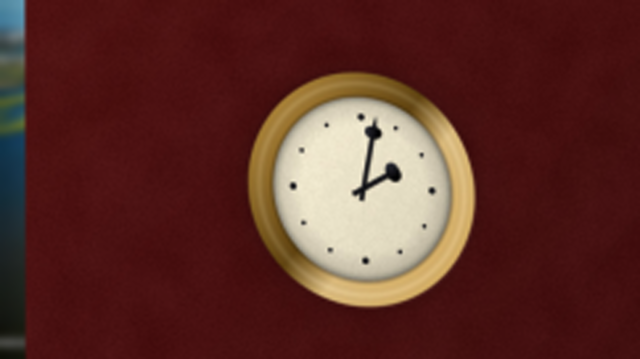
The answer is 2:02
